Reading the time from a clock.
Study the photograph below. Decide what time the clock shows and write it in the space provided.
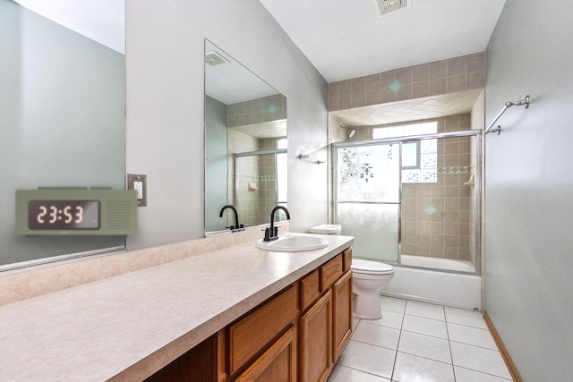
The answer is 23:53
